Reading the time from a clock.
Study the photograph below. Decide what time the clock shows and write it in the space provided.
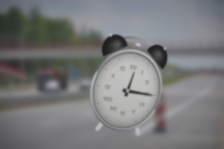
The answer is 12:15
